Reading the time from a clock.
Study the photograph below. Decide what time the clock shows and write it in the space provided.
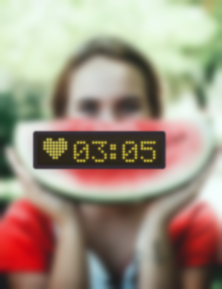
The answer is 3:05
